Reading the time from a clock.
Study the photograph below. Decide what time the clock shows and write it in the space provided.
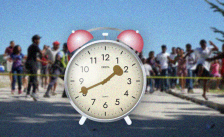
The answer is 1:41
